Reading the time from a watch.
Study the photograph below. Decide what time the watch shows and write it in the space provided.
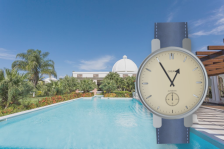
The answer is 12:55
